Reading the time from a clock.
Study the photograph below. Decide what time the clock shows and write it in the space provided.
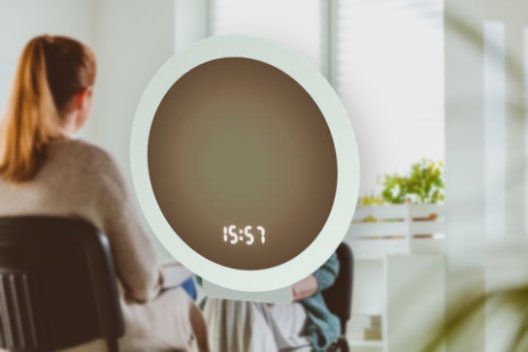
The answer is 15:57
